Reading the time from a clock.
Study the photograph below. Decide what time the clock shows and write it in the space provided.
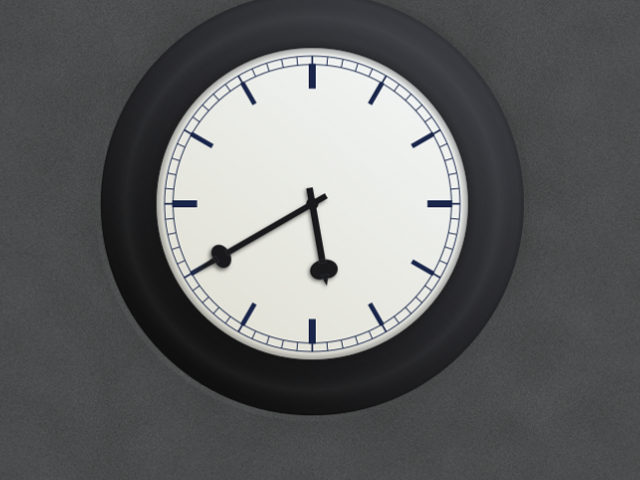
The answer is 5:40
